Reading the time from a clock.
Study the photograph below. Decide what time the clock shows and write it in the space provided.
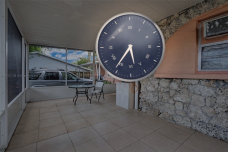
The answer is 5:36
